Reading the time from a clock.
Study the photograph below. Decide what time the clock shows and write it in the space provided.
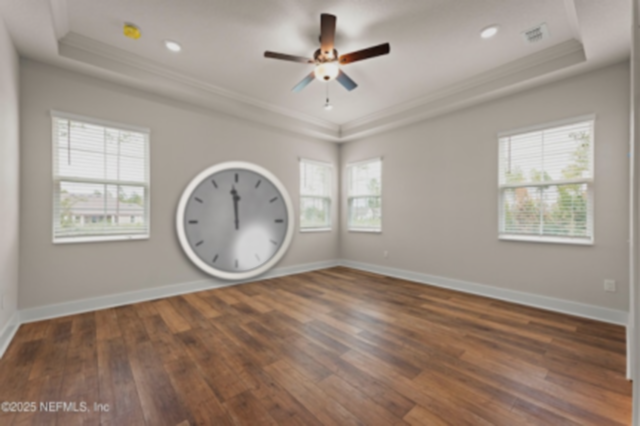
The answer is 11:59
